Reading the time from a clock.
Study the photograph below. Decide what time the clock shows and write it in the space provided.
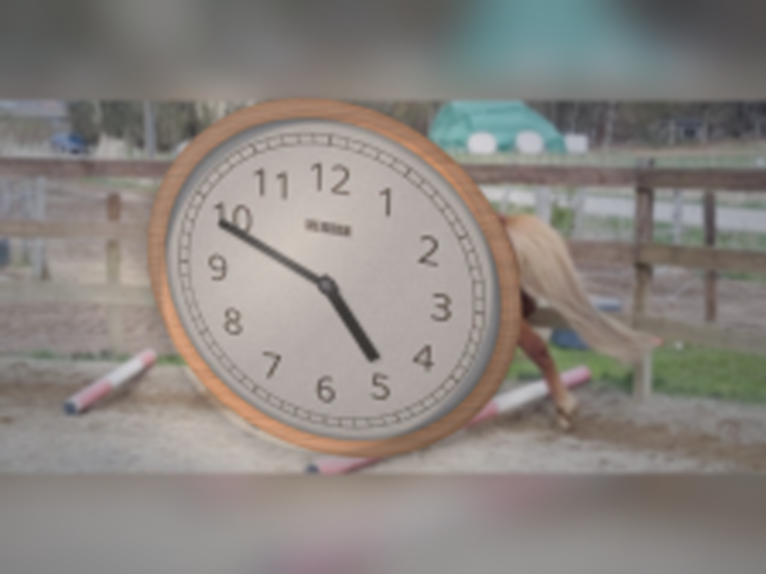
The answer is 4:49
